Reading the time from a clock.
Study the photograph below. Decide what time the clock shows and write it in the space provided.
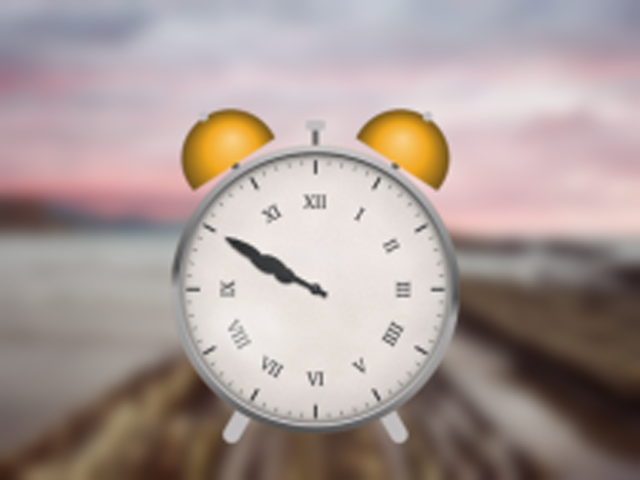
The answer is 9:50
